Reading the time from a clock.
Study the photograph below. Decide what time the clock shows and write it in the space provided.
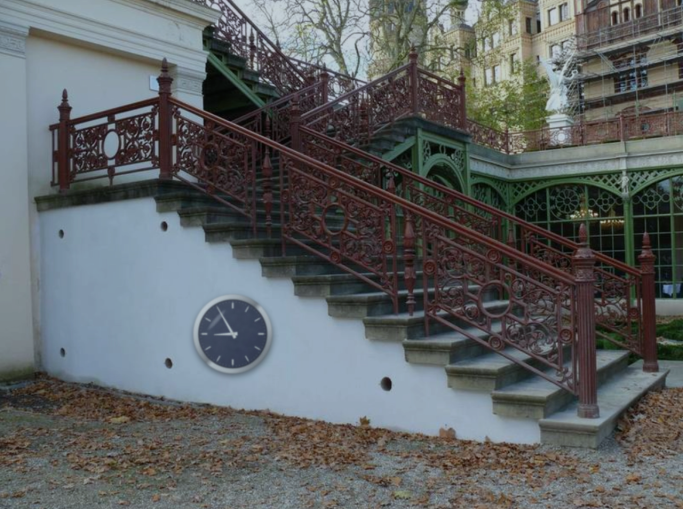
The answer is 8:55
